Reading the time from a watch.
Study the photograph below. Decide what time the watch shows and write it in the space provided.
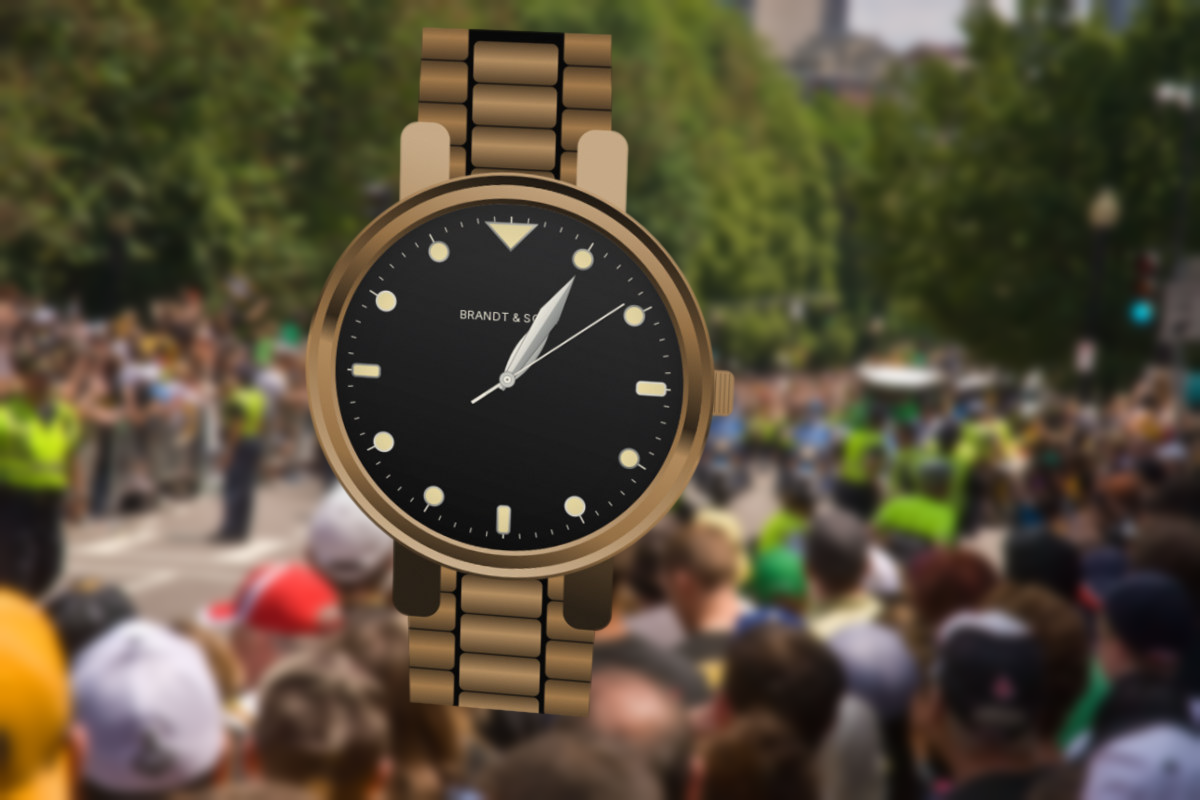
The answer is 1:05:09
